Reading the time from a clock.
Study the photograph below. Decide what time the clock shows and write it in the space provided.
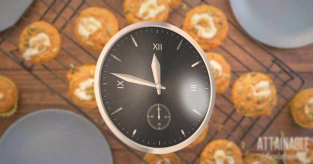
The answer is 11:47
